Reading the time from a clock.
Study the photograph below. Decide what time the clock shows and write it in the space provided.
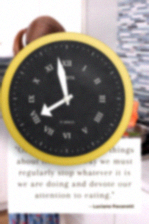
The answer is 7:58
